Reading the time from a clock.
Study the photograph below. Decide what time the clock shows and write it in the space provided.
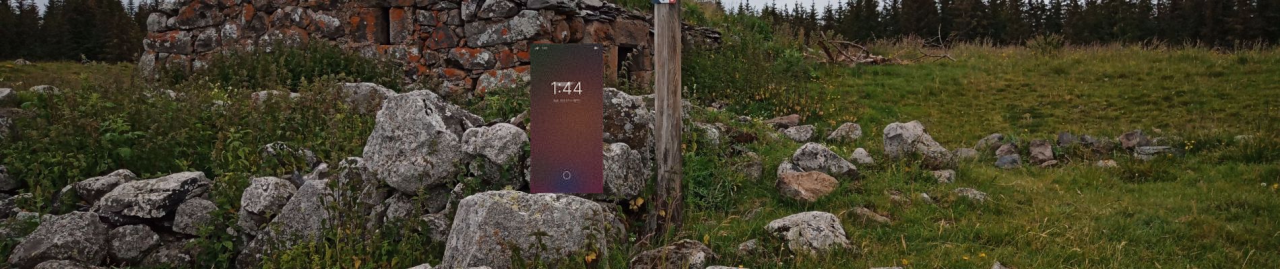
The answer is 1:44
